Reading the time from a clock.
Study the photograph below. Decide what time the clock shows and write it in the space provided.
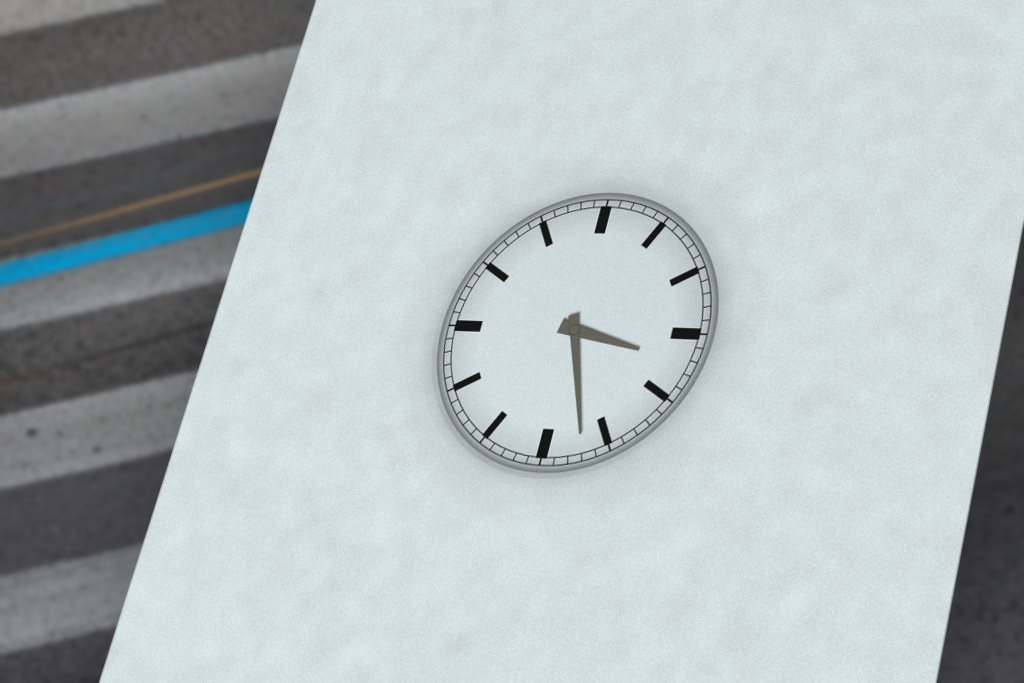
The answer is 3:27
